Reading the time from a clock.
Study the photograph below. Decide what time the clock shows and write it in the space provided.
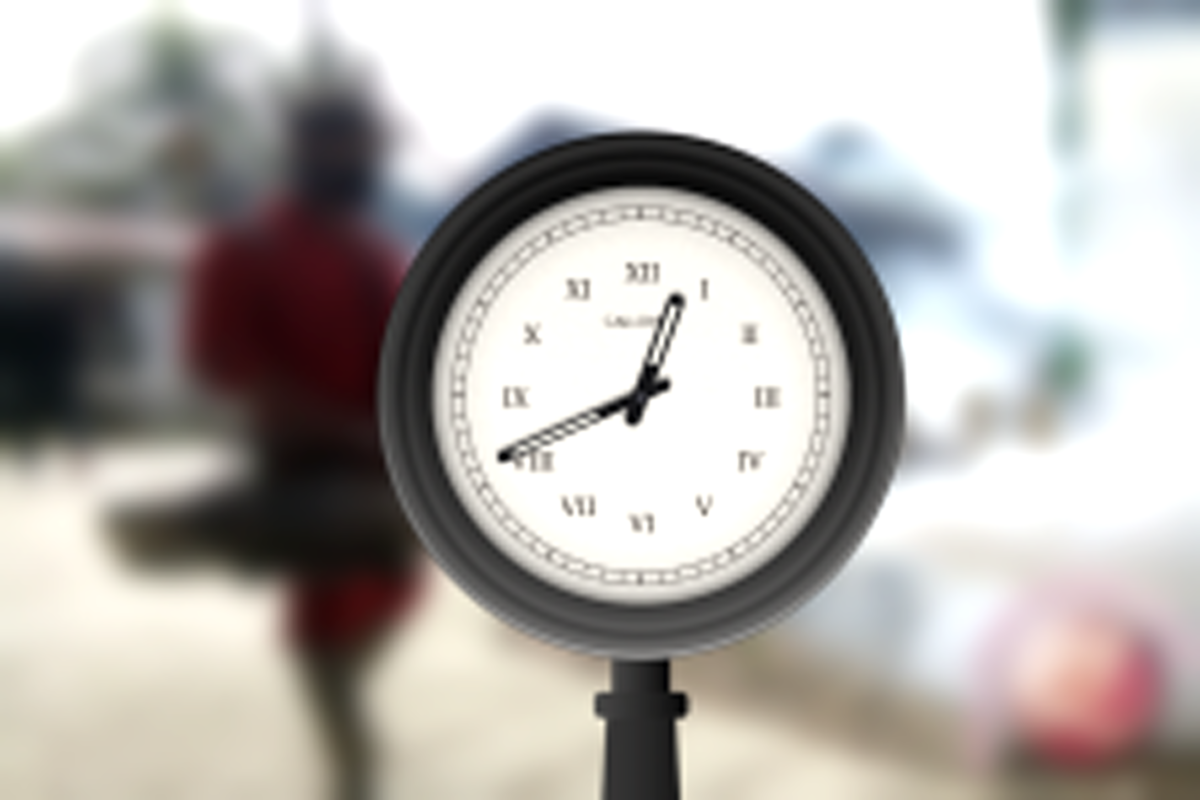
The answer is 12:41
